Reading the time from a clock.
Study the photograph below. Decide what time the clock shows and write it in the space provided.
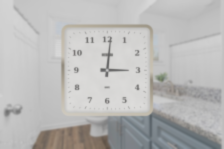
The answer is 3:01
